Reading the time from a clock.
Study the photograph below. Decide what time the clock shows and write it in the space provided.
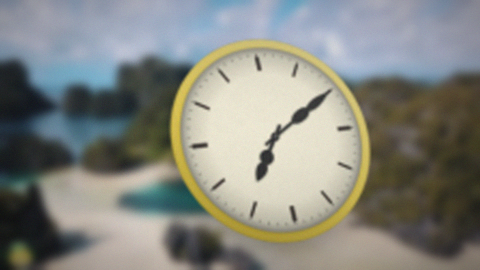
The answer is 7:10
